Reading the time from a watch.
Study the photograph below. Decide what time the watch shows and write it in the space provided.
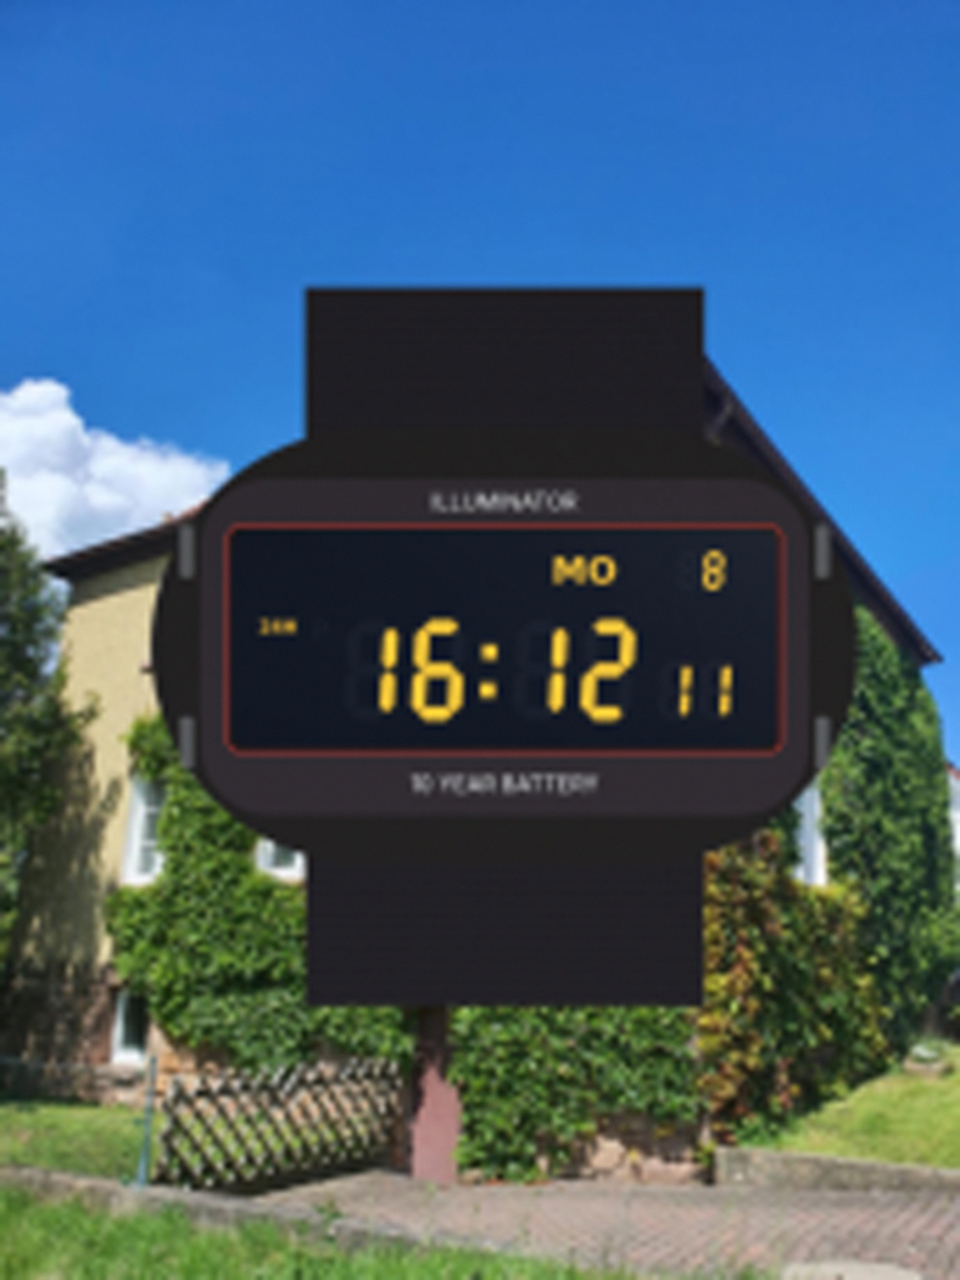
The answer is 16:12:11
